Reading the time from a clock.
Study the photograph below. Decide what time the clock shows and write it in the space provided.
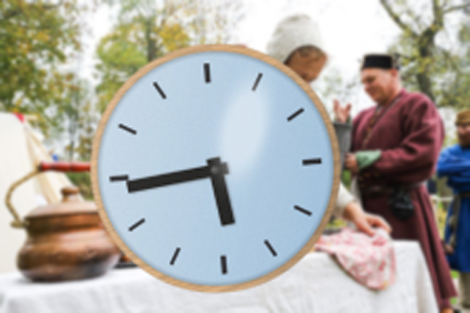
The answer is 5:44
